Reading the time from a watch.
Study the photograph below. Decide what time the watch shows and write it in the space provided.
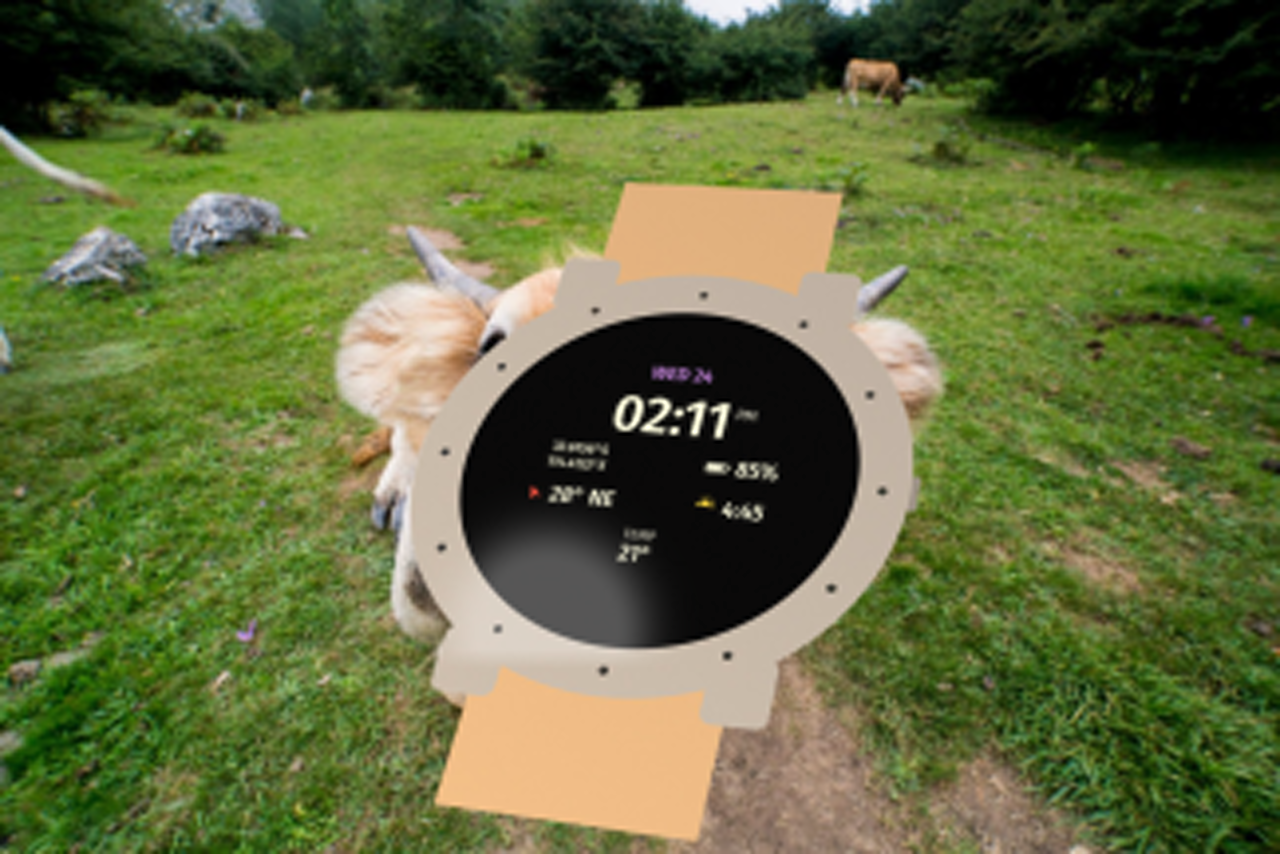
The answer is 2:11
